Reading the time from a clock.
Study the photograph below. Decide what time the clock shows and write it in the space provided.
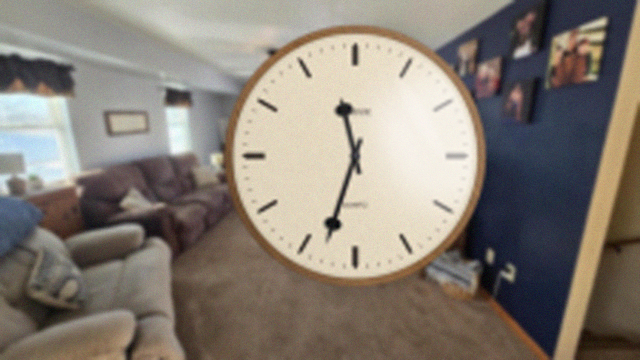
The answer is 11:33
